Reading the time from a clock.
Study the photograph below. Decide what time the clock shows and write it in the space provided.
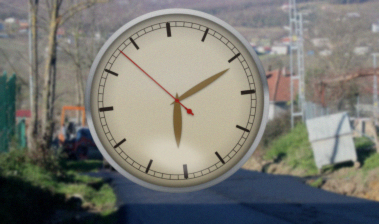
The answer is 6:10:53
